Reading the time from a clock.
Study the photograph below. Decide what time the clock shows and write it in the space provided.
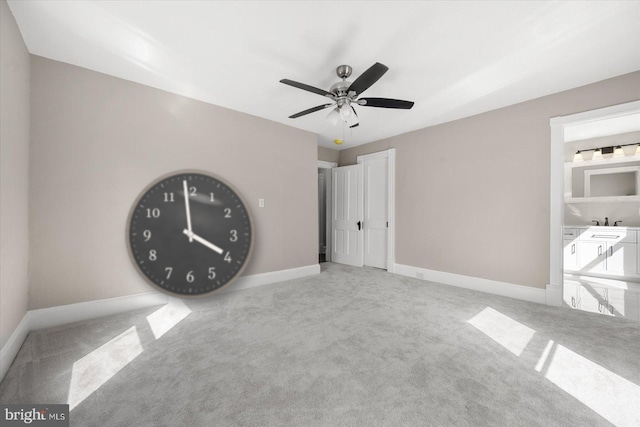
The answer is 3:59
